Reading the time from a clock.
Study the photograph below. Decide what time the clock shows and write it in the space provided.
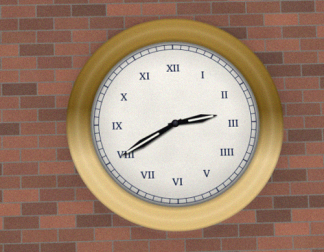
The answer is 2:40
